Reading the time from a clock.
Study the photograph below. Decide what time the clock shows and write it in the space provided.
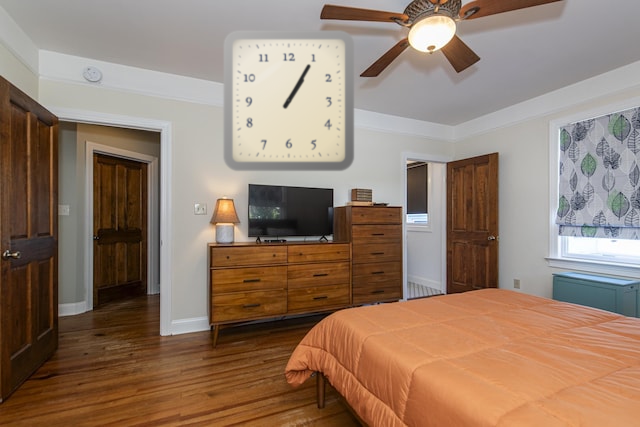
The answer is 1:05
